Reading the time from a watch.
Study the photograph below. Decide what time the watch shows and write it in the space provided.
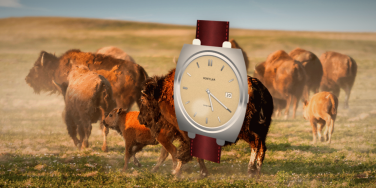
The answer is 5:20
